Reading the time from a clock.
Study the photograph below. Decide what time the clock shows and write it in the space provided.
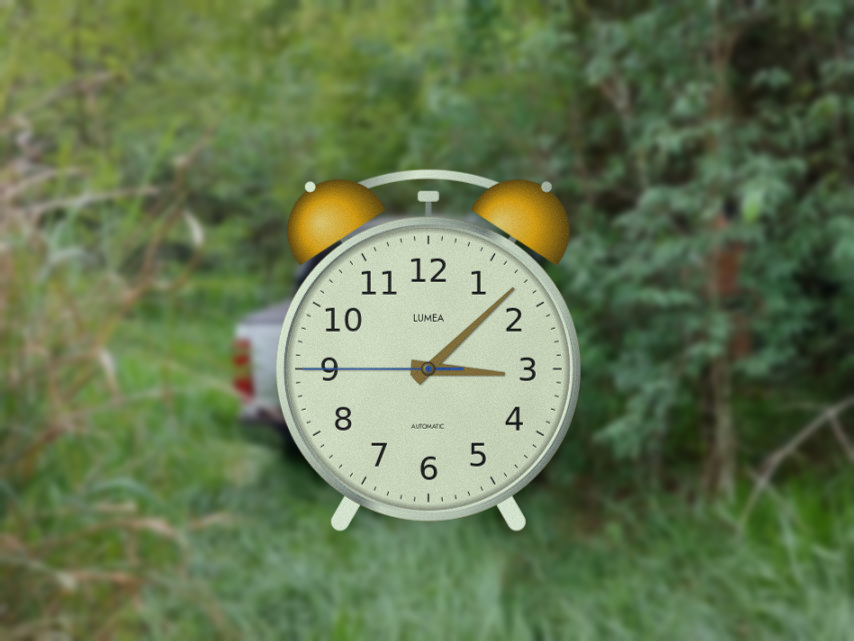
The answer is 3:07:45
